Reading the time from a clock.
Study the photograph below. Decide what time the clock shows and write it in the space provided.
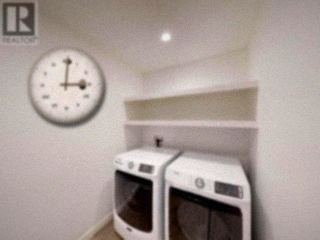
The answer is 3:01
